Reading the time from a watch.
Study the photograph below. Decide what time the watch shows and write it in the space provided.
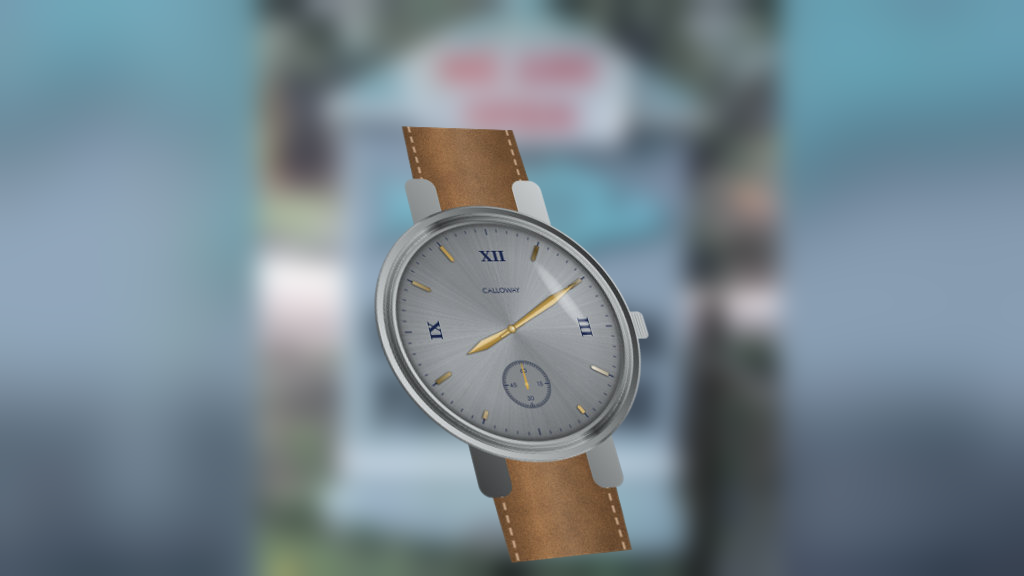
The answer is 8:10
